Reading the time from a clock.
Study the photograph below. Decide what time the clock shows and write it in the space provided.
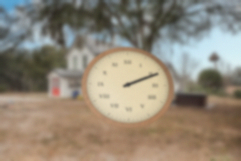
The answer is 2:11
